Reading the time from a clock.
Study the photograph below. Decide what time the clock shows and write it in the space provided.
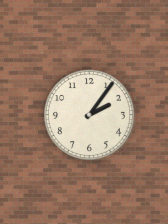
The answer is 2:06
